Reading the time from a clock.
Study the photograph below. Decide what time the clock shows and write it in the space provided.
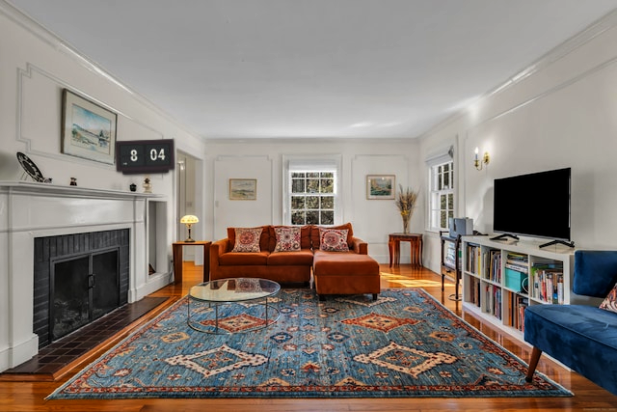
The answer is 8:04
